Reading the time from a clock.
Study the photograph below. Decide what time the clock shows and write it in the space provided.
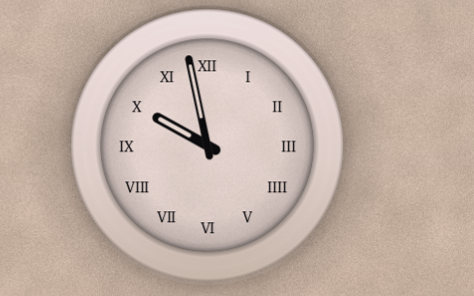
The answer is 9:58
